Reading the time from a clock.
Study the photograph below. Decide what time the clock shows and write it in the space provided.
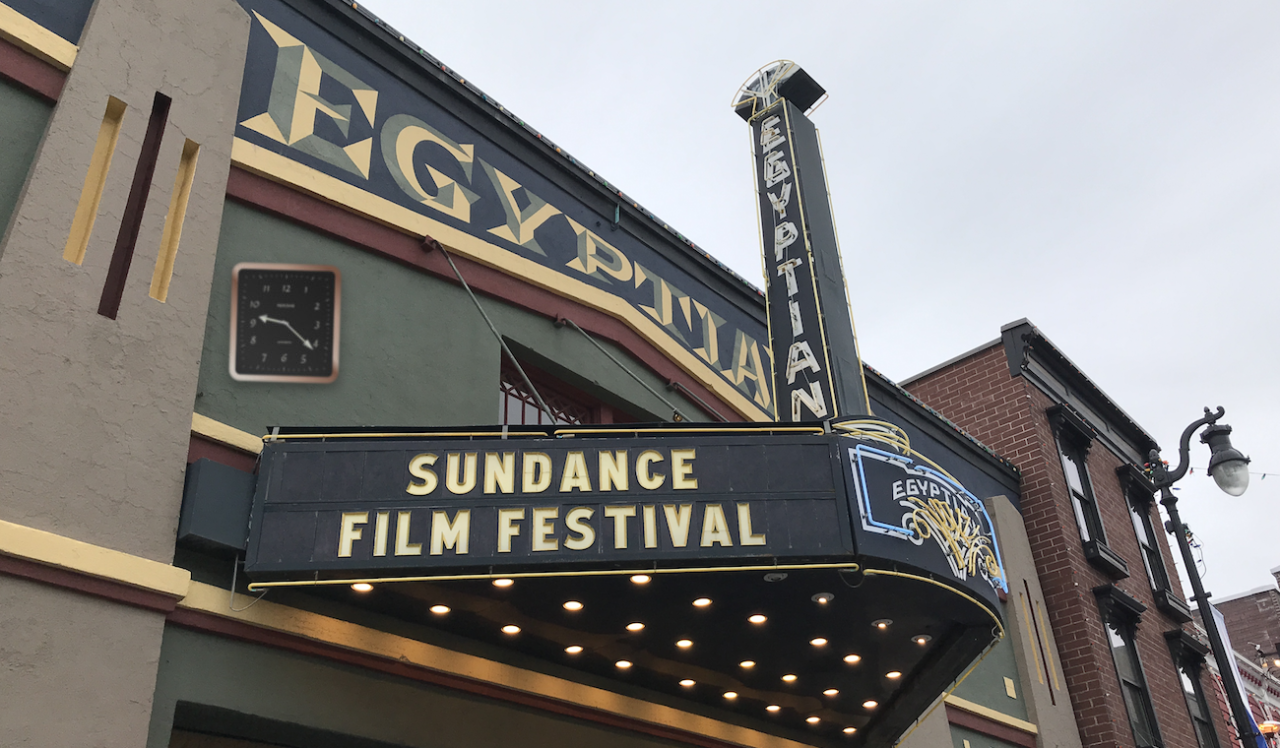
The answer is 9:22
